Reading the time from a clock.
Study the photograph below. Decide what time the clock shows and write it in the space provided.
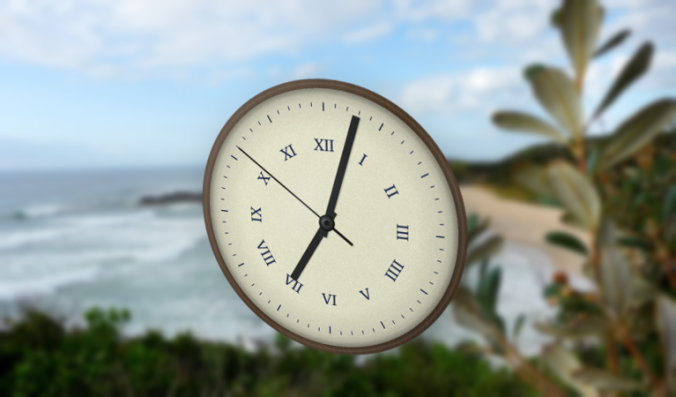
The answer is 7:02:51
